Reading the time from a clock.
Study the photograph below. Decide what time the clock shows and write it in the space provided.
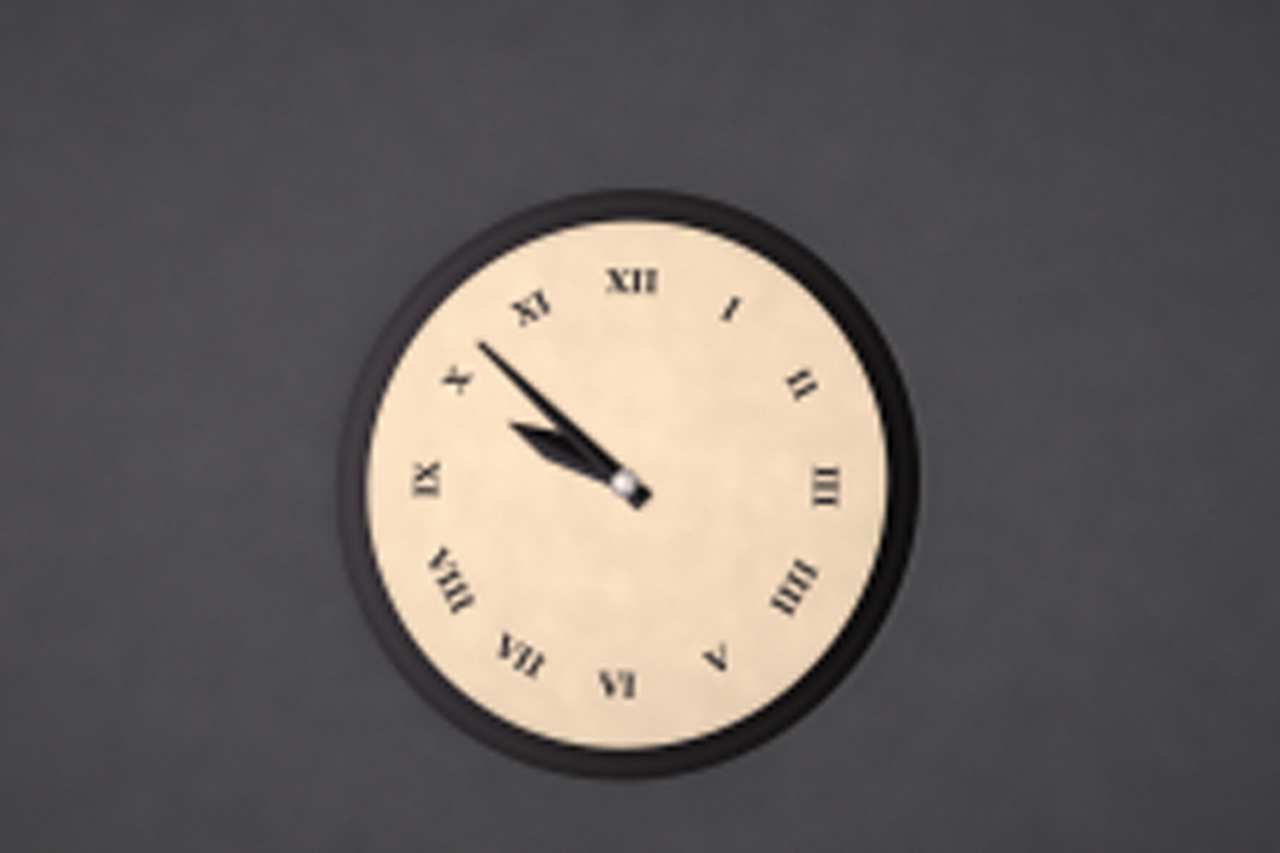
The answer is 9:52
